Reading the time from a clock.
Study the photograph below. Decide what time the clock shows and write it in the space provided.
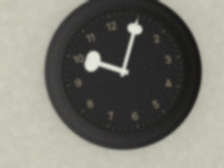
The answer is 10:05
